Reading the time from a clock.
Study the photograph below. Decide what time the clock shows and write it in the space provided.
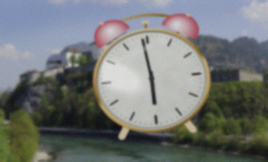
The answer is 5:59
